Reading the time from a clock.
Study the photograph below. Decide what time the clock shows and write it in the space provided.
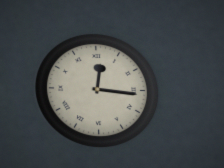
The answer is 12:16
